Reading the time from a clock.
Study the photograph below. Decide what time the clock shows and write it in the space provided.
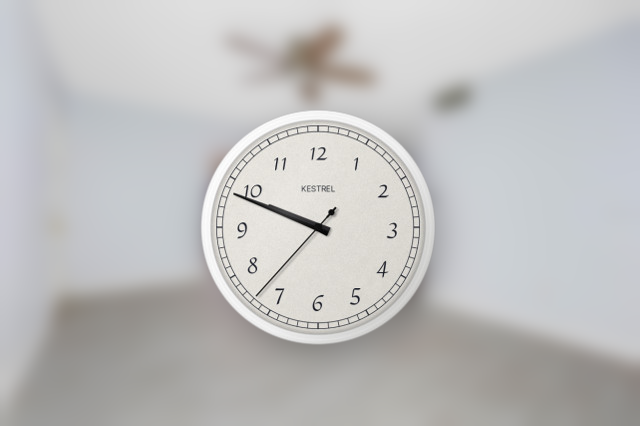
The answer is 9:48:37
